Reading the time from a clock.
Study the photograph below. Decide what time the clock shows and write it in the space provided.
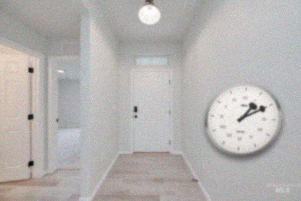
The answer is 1:10
